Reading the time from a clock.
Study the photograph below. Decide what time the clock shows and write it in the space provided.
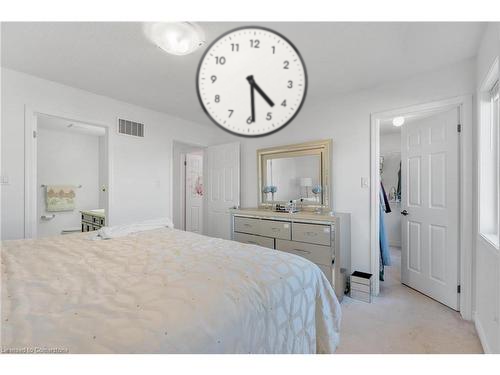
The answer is 4:29
